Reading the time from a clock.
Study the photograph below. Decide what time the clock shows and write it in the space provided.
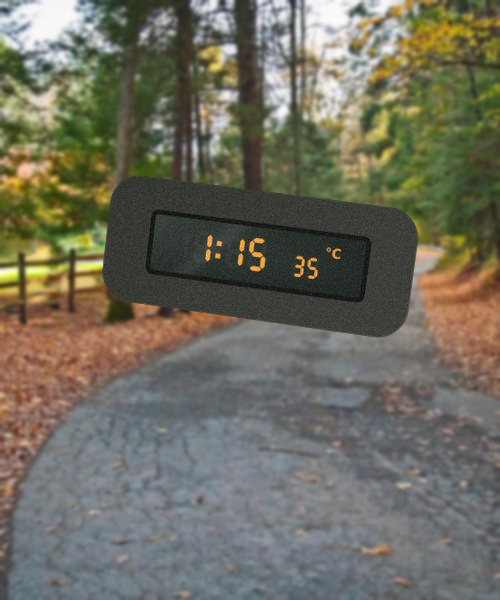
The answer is 1:15
